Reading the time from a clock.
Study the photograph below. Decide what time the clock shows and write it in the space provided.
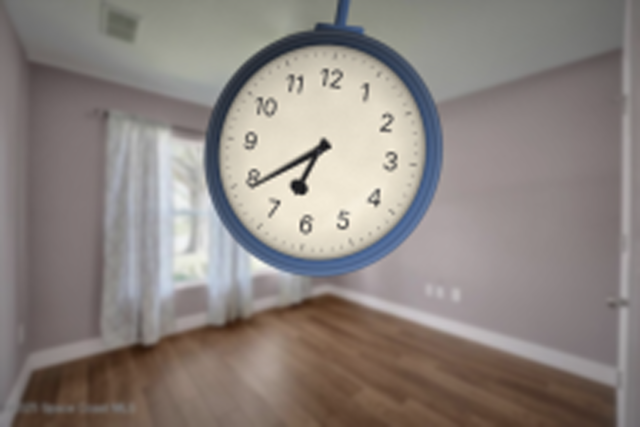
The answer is 6:39
